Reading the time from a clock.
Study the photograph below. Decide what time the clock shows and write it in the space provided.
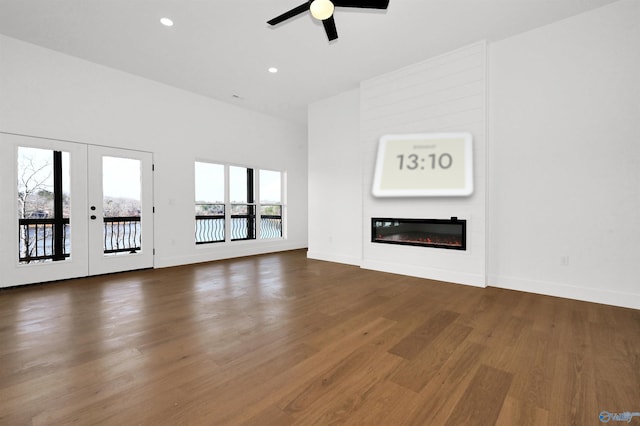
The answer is 13:10
